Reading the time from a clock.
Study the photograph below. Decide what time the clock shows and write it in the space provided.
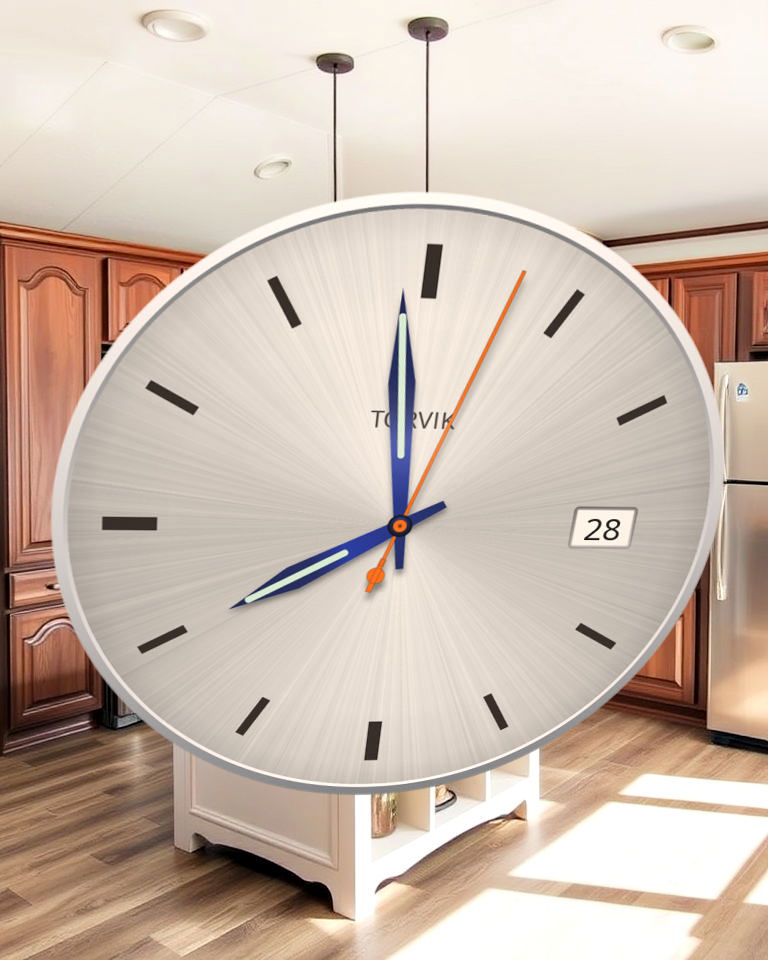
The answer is 7:59:03
